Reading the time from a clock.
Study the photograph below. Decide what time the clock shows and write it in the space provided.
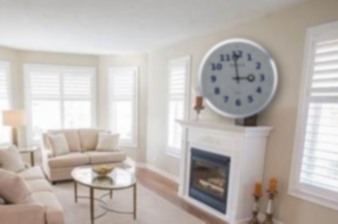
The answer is 2:59
